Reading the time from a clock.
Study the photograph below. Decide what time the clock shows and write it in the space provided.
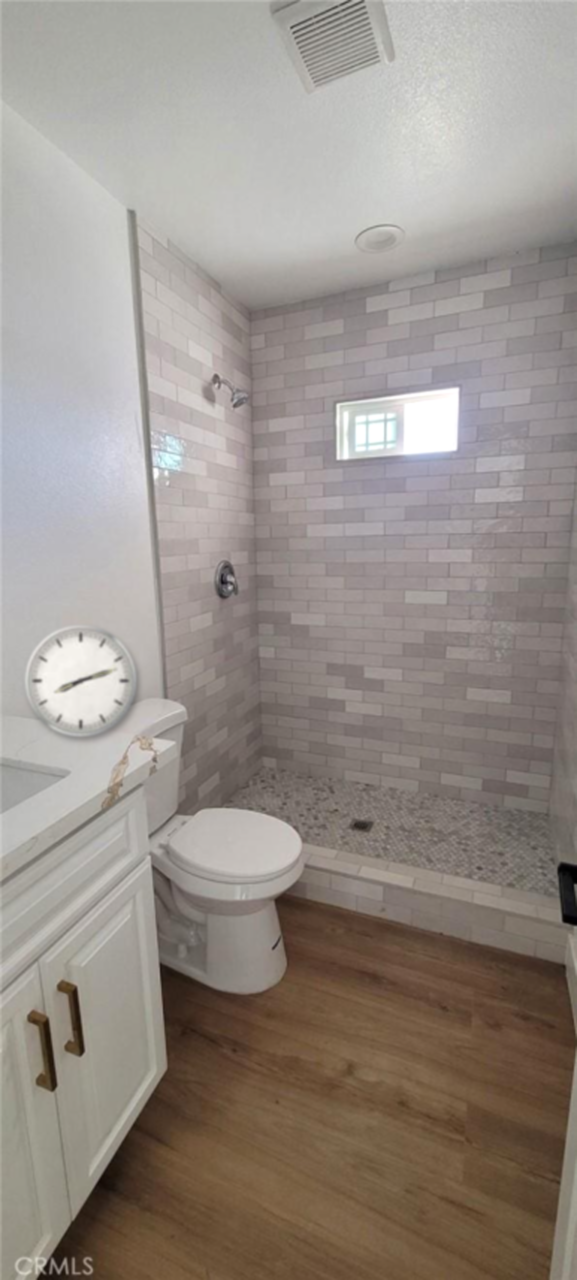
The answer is 8:12
